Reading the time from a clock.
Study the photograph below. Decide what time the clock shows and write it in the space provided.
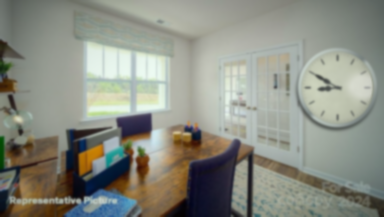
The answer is 8:50
